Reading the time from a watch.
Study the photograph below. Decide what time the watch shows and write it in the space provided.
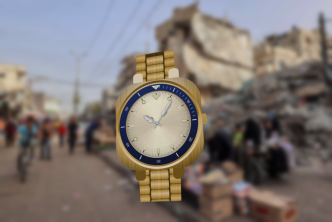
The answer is 10:06
